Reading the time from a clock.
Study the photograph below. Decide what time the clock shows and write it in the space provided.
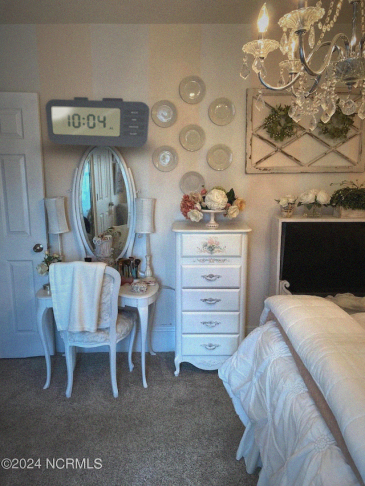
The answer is 10:04
